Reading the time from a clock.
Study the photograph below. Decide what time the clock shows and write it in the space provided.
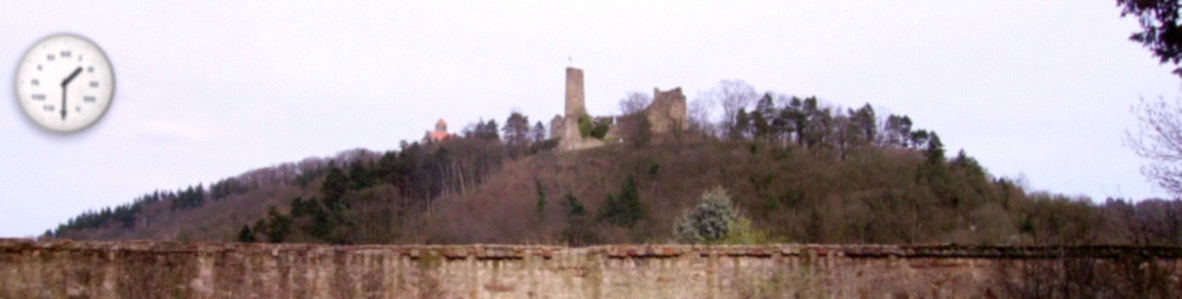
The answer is 1:30
